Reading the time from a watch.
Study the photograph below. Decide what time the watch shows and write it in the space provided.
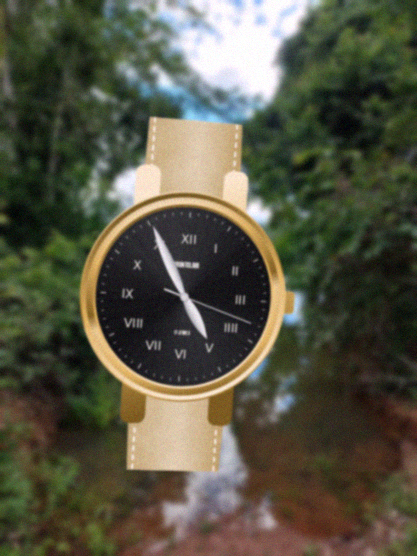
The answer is 4:55:18
